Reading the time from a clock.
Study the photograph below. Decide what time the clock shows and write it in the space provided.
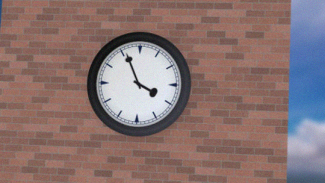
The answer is 3:56
